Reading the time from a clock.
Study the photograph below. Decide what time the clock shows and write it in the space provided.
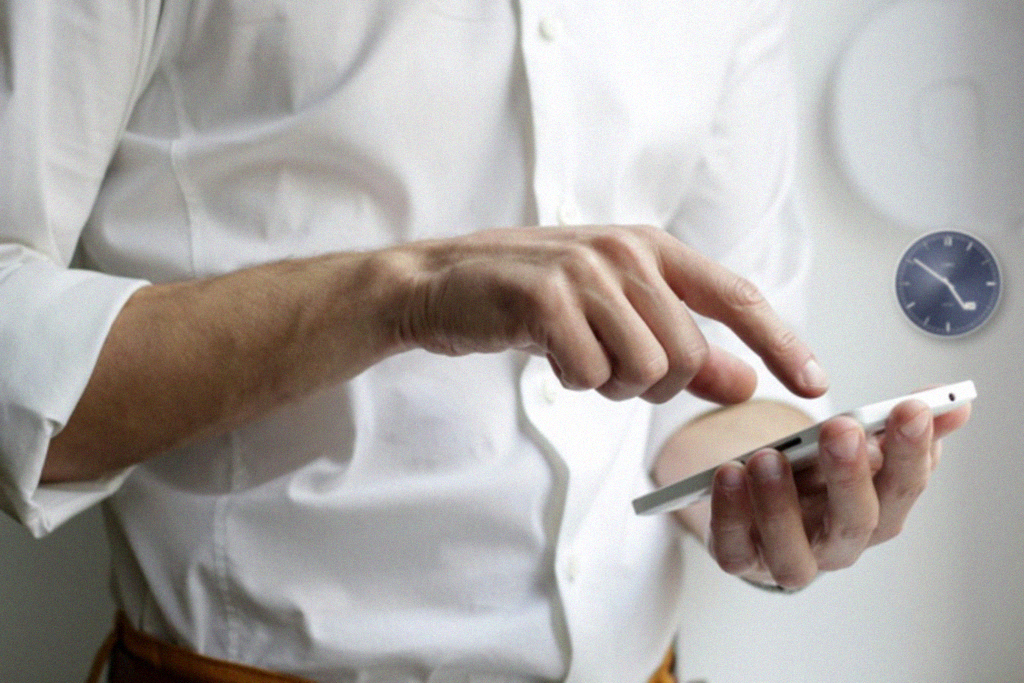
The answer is 4:51
